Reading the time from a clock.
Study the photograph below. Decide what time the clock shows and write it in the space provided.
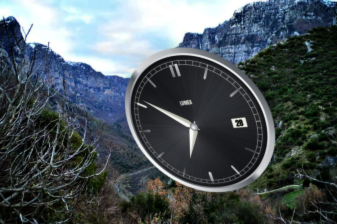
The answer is 6:51
